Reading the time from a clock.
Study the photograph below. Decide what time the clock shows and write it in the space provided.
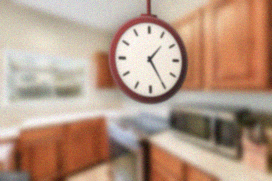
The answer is 1:25
